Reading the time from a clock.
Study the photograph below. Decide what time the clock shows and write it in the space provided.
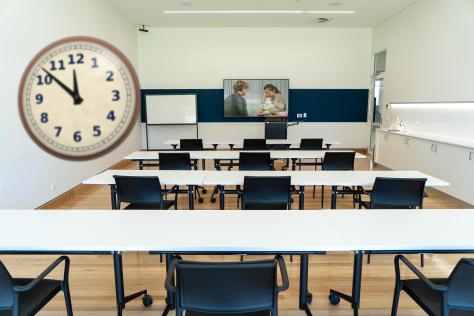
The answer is 11:52
